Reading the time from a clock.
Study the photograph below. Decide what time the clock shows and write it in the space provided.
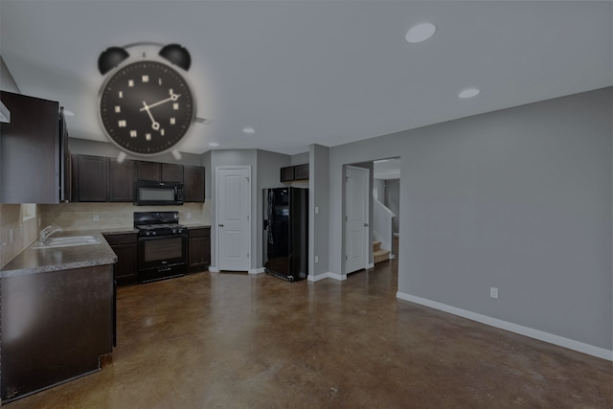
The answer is 5:12
